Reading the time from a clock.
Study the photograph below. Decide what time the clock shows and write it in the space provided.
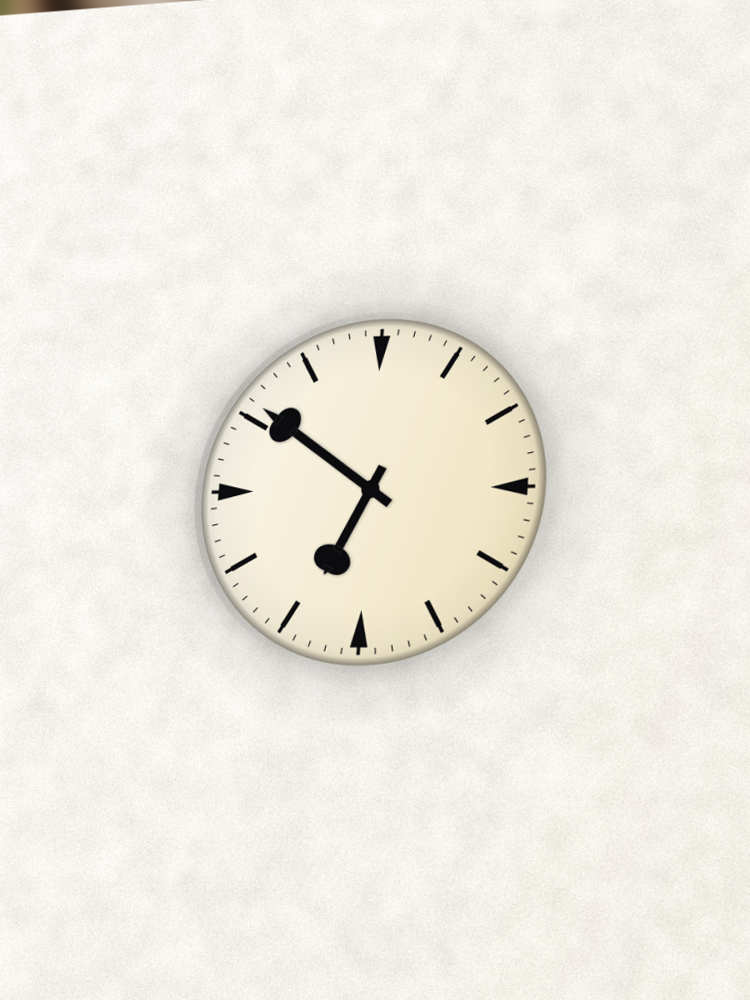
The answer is 6:51
